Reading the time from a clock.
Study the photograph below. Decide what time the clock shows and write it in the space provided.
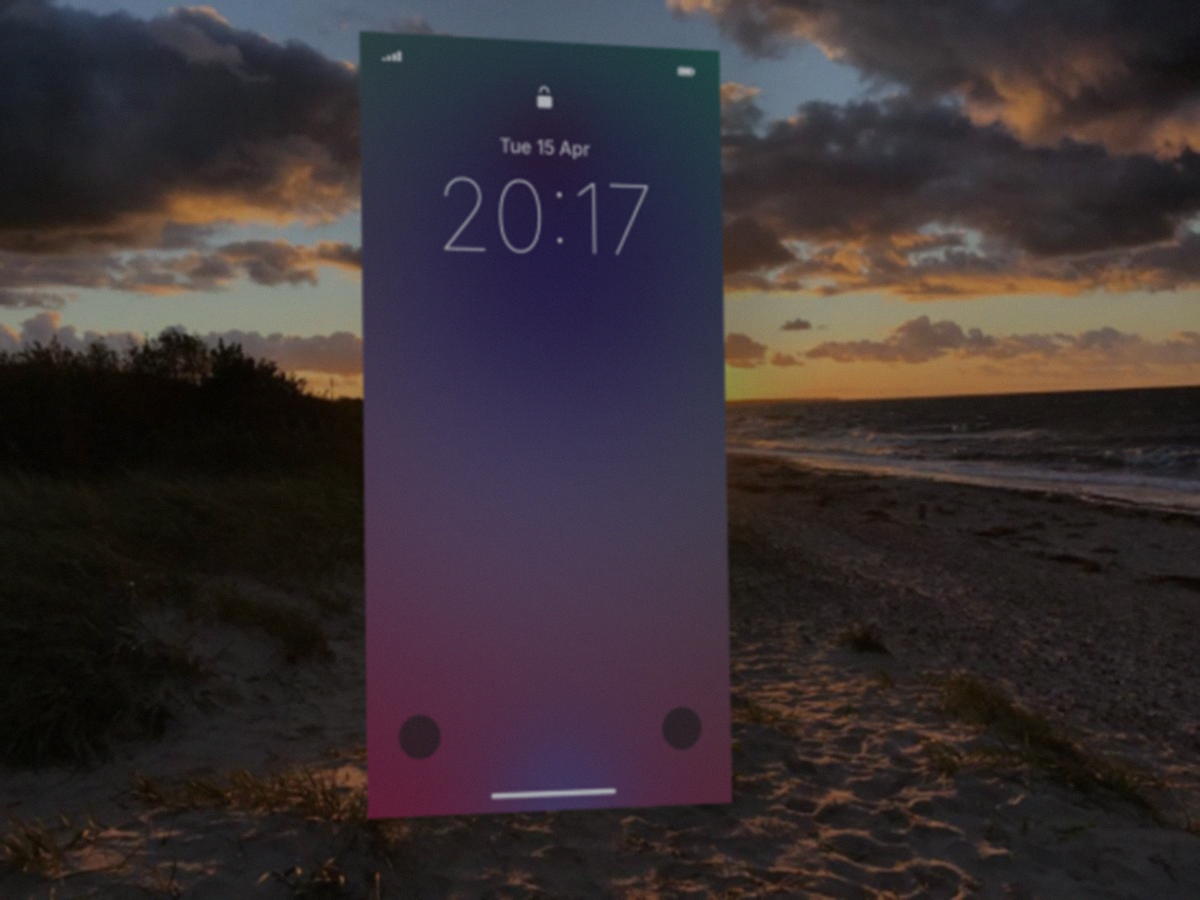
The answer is 20:17
